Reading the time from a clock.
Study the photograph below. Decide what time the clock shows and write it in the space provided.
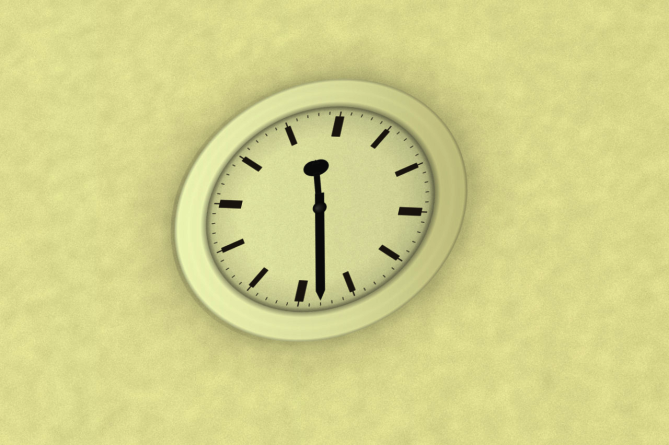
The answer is 11:28
